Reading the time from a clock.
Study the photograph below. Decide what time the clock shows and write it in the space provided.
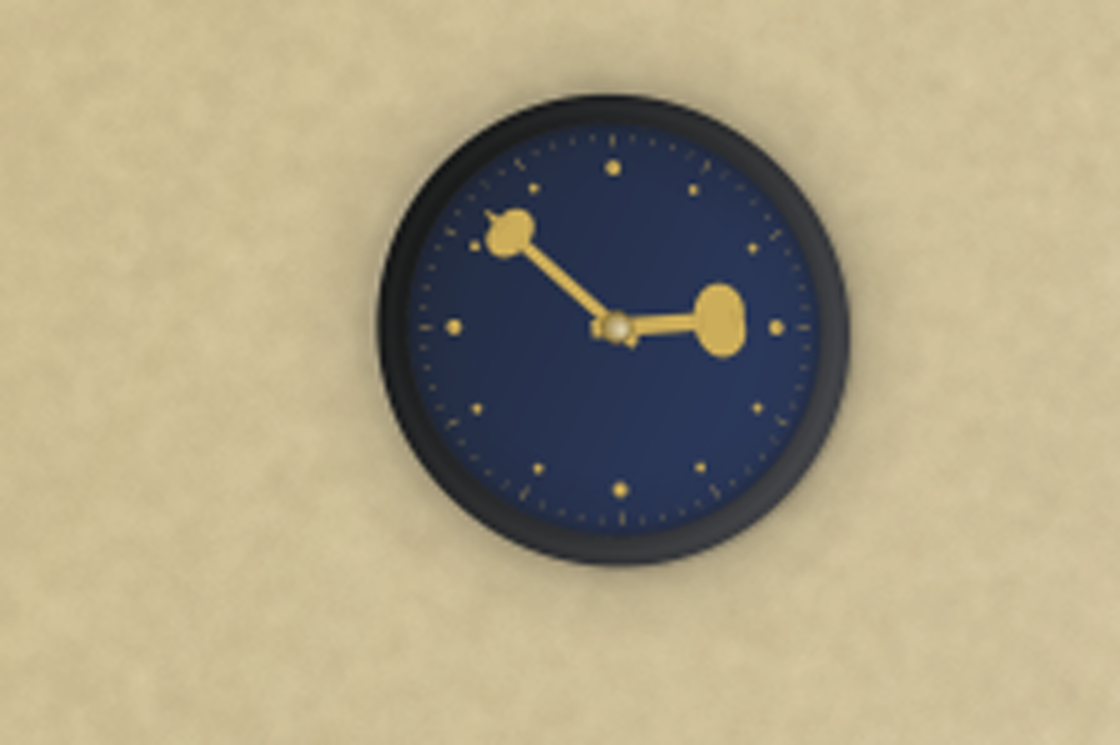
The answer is 2:52
